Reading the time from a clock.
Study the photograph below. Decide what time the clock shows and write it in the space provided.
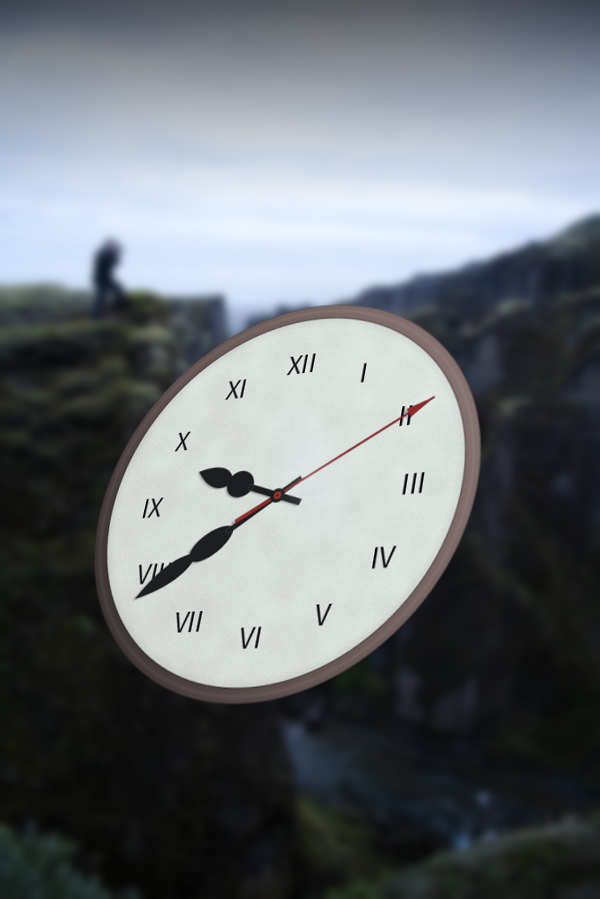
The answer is 9:39:10
